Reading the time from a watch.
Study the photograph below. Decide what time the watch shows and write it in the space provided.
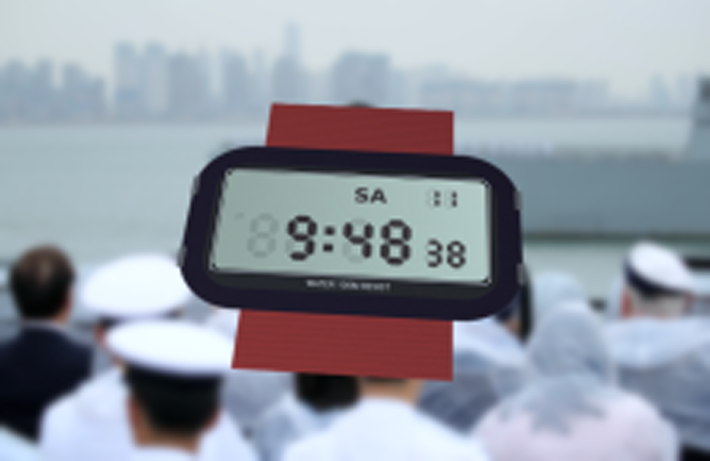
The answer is 9:48:38
